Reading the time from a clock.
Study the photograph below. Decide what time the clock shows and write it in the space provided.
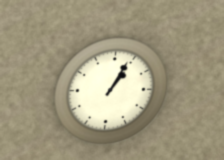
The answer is 1:04
